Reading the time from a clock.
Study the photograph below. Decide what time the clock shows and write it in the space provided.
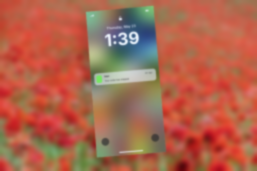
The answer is 1:39
